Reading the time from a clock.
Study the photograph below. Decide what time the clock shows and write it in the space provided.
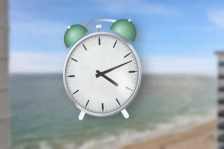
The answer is 4:12
